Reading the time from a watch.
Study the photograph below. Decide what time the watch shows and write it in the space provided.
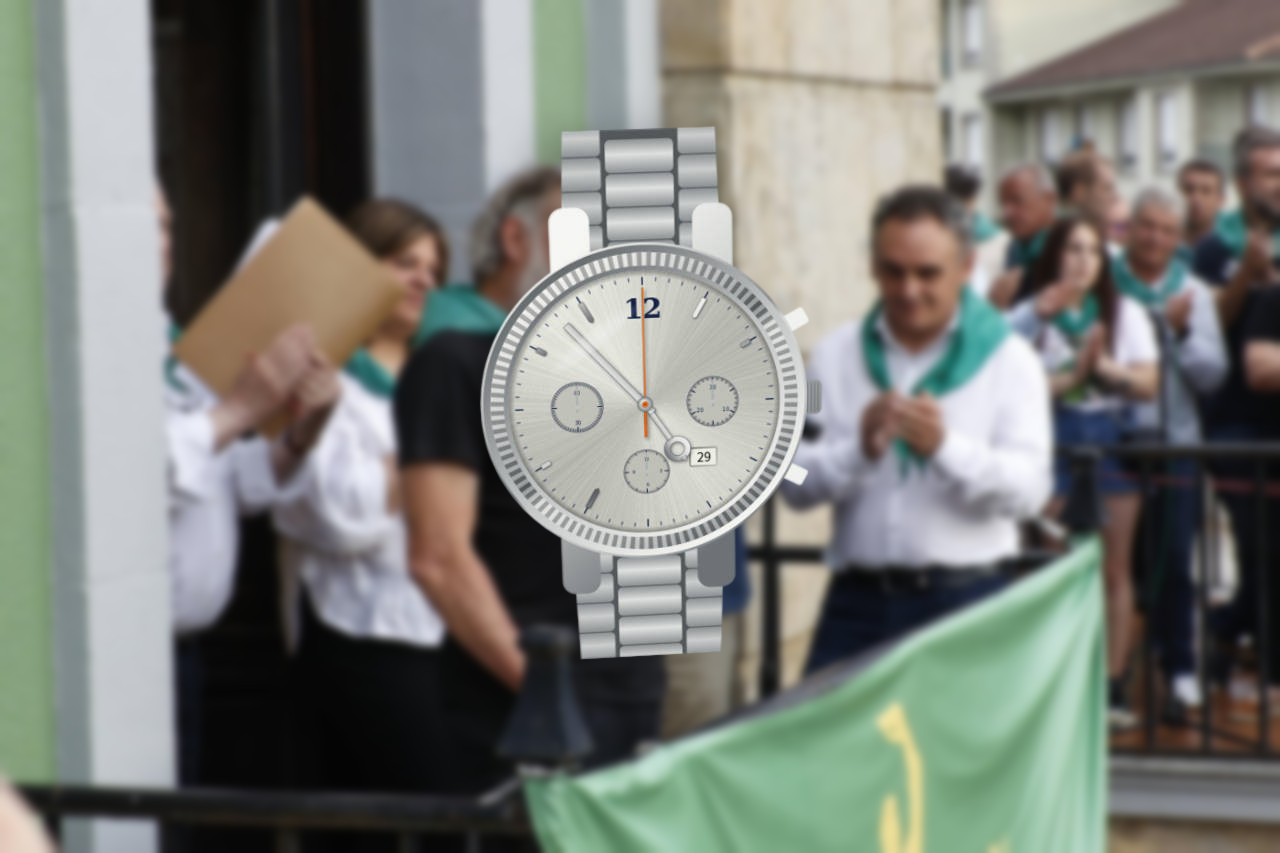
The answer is 4:53
